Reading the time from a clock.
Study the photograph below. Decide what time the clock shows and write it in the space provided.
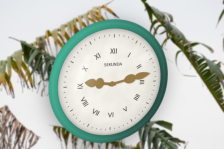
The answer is 9:13
